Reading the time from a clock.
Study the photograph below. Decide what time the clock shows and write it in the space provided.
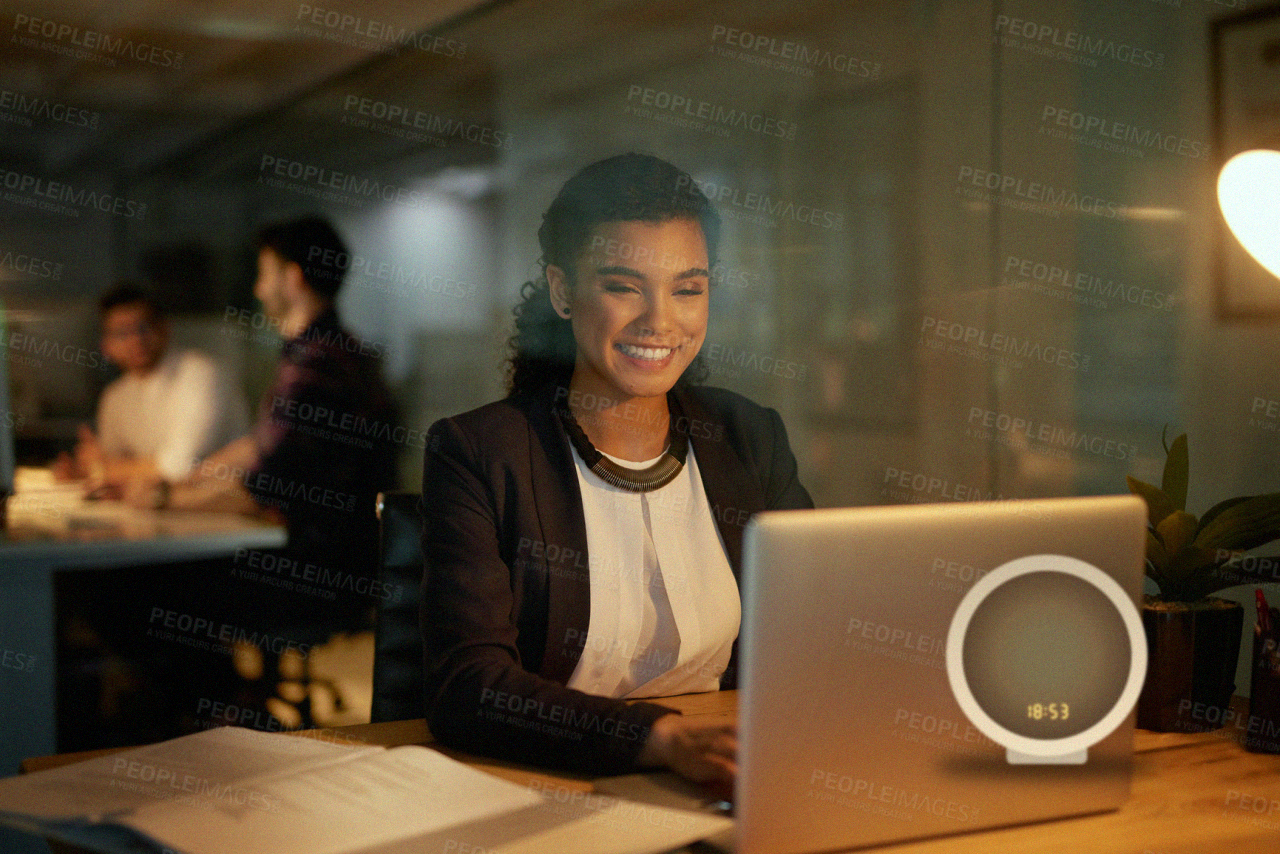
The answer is 18:53
